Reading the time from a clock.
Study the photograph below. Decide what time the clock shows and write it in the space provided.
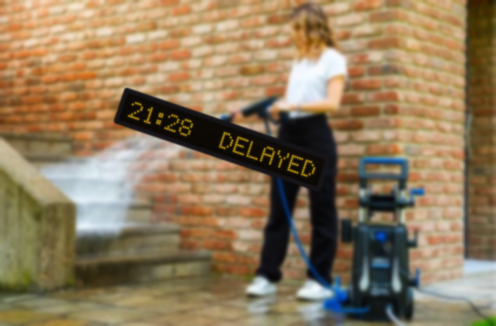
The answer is 21:28
